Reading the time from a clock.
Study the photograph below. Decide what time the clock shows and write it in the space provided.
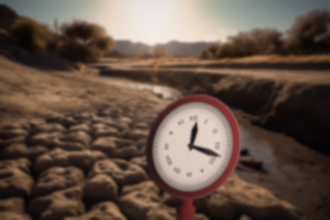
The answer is 12:18
